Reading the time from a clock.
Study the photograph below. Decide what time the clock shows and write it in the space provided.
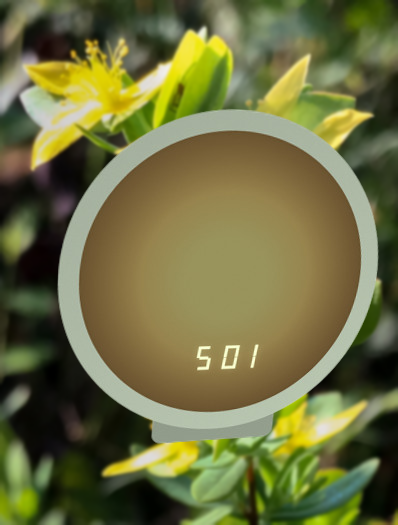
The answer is 5:01
